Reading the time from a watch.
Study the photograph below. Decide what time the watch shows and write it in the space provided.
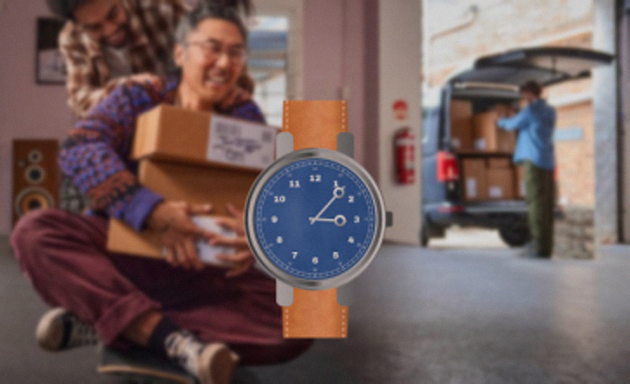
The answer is 3:07
